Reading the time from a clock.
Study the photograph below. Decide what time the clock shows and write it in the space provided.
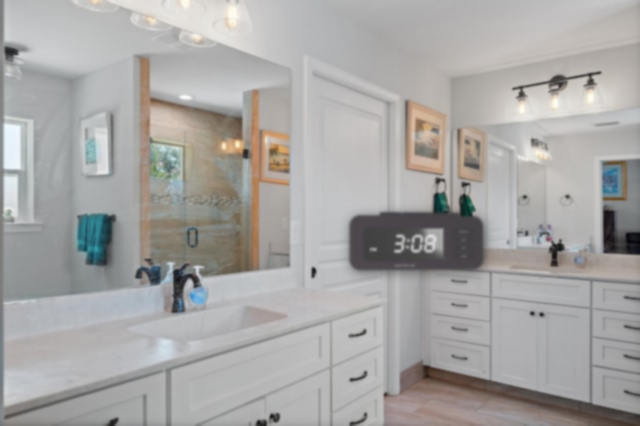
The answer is 3:08
